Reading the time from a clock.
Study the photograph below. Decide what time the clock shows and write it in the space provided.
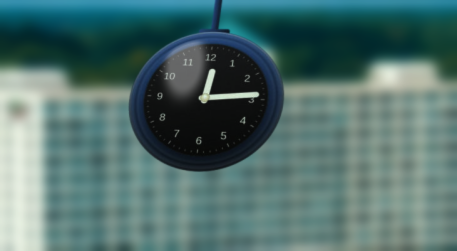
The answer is 12:14
